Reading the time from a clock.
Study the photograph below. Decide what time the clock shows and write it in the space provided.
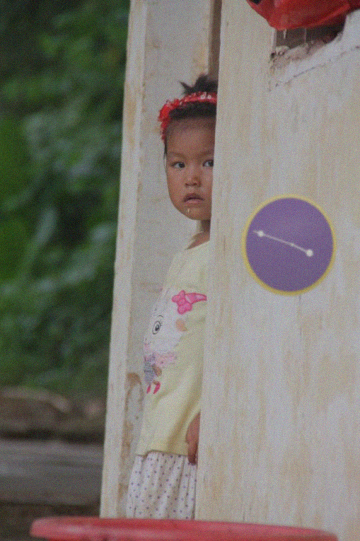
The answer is 3:48
